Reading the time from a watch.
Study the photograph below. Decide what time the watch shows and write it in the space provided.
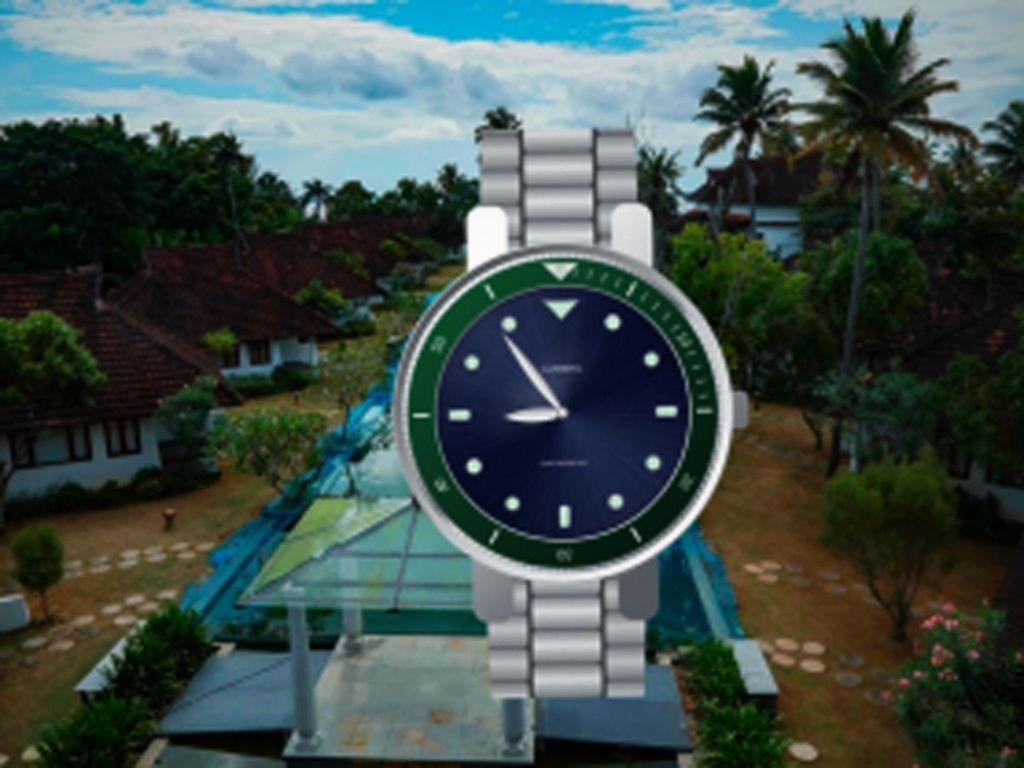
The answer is 8:54
